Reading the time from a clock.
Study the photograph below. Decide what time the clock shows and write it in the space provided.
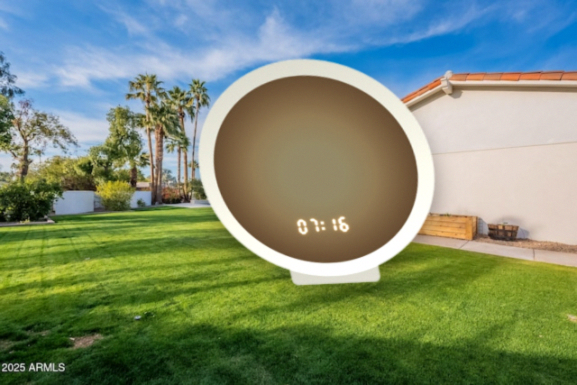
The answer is 7:16
